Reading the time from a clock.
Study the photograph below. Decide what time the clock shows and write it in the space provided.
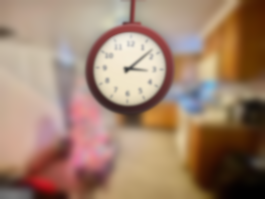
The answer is 3:08
